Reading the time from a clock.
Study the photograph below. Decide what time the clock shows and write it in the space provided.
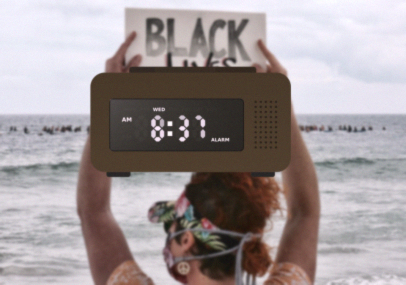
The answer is 8:37
